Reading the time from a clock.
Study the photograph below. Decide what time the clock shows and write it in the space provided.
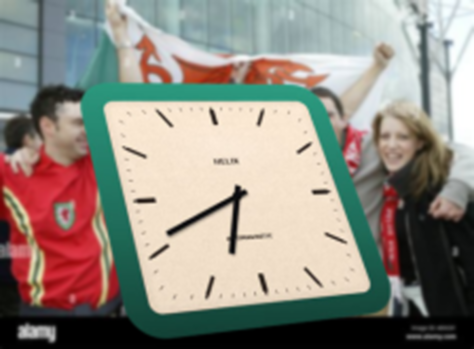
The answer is 6:41
